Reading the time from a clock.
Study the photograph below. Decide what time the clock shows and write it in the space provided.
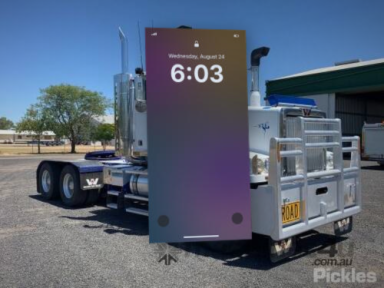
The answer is 6:03
